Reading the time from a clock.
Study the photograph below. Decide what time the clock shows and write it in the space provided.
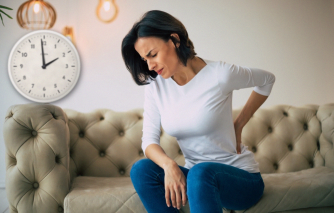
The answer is 1:59
